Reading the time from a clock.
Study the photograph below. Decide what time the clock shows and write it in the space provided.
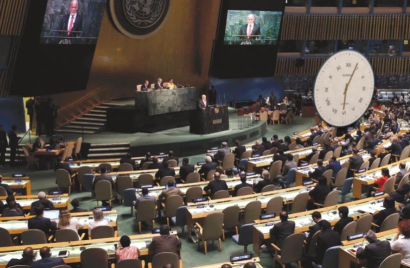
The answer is 6:04
